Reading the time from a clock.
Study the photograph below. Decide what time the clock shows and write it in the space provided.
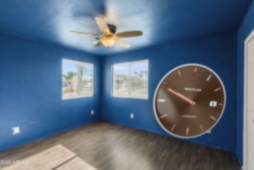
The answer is 9:49
